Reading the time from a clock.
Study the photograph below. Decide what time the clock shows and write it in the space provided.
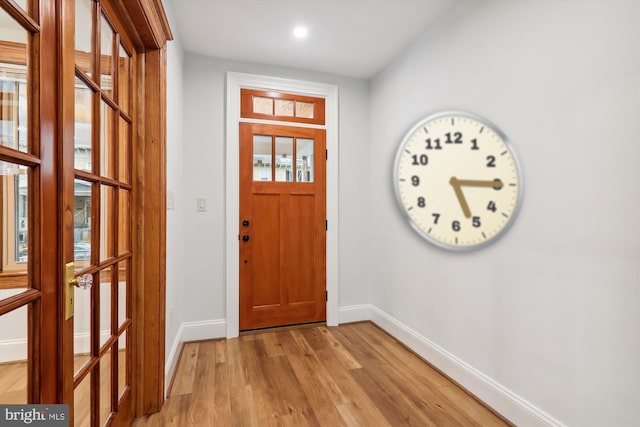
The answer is 5:15
